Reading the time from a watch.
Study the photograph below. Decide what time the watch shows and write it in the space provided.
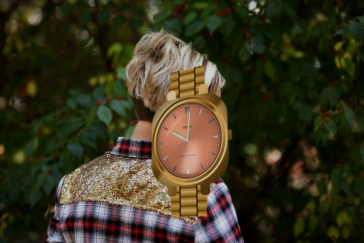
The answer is 10:01
